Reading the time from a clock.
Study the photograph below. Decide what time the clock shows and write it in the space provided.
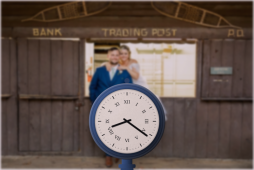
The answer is 8:21
